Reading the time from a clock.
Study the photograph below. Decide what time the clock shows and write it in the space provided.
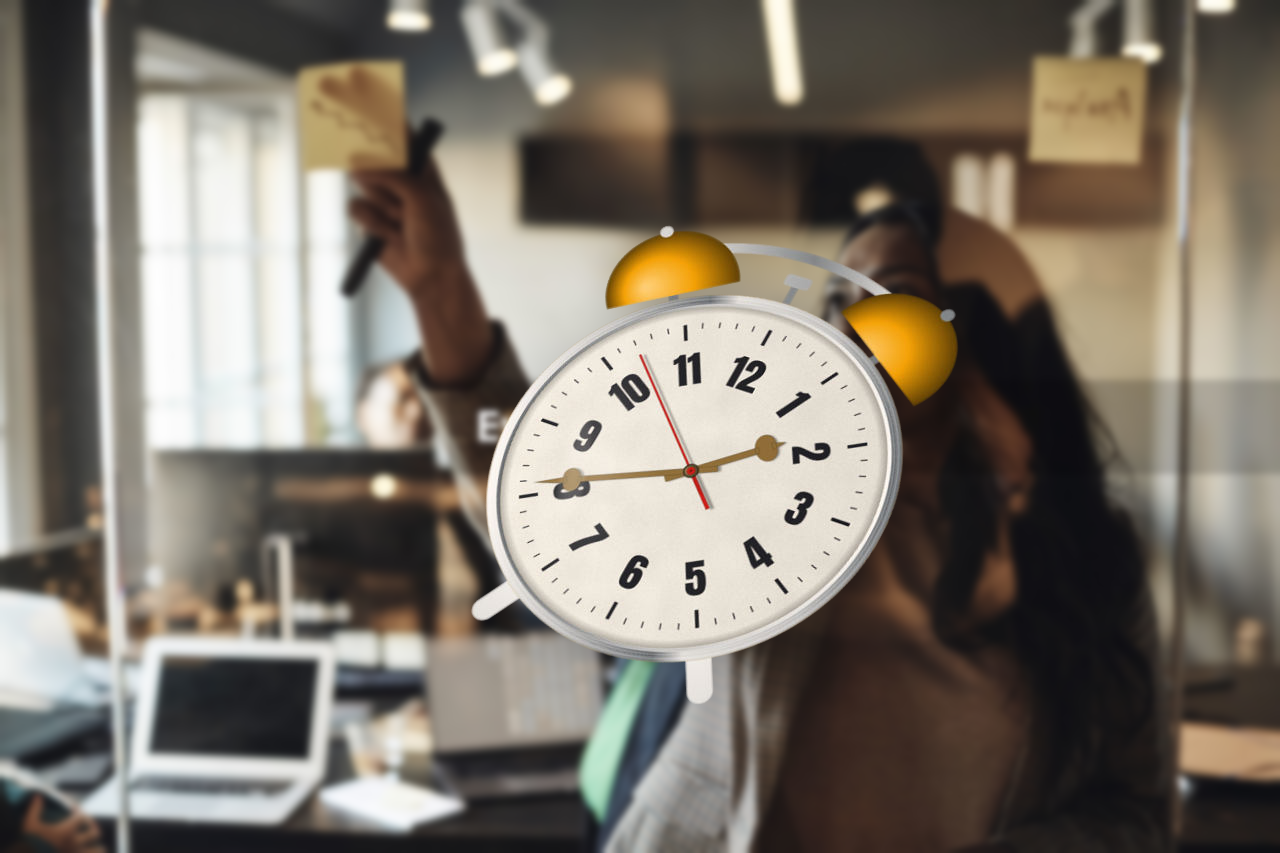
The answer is 1:40:52
